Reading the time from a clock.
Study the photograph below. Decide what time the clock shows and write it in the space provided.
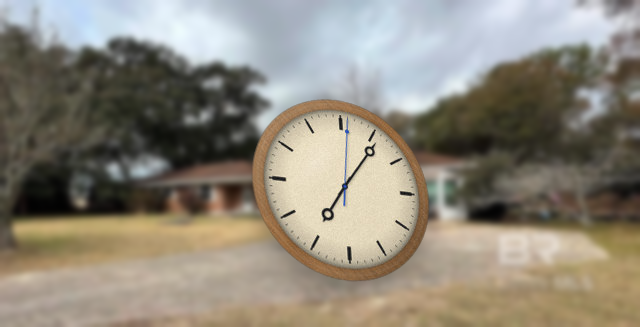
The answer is 7:06:01
